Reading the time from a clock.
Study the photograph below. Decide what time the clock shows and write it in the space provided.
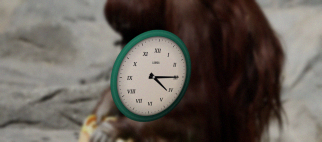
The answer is 4:15
